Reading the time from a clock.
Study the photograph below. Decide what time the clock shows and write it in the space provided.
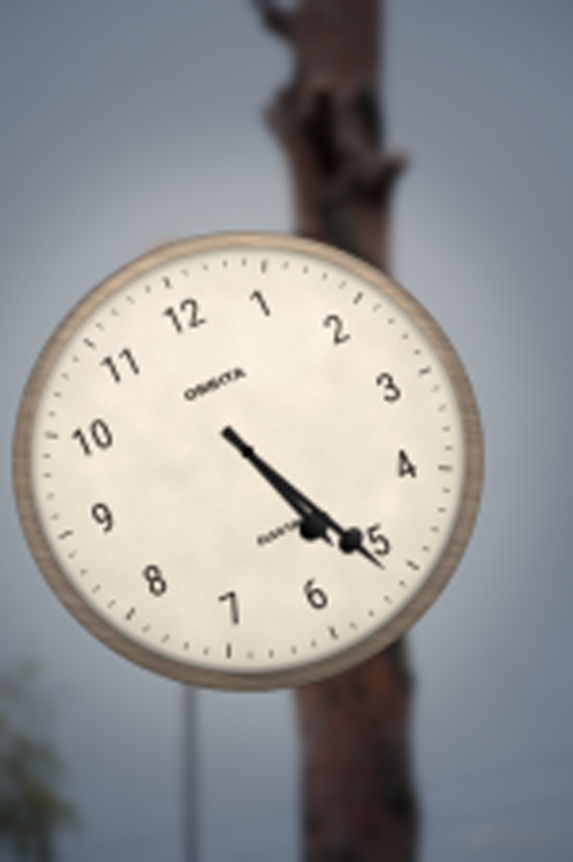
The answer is 5:26
